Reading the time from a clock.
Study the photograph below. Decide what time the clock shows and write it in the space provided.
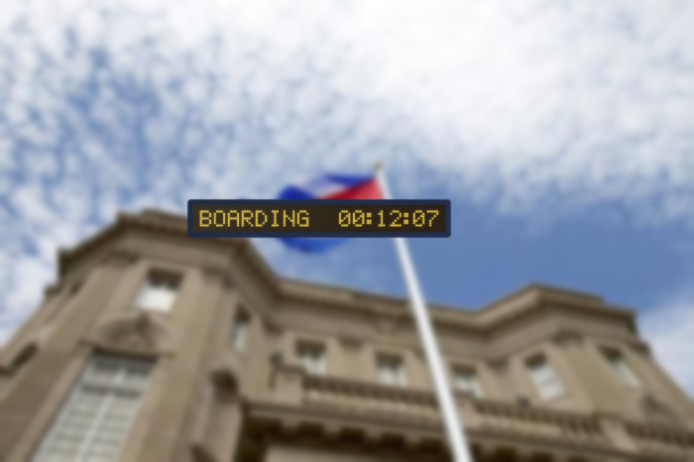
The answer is 0:12:07
